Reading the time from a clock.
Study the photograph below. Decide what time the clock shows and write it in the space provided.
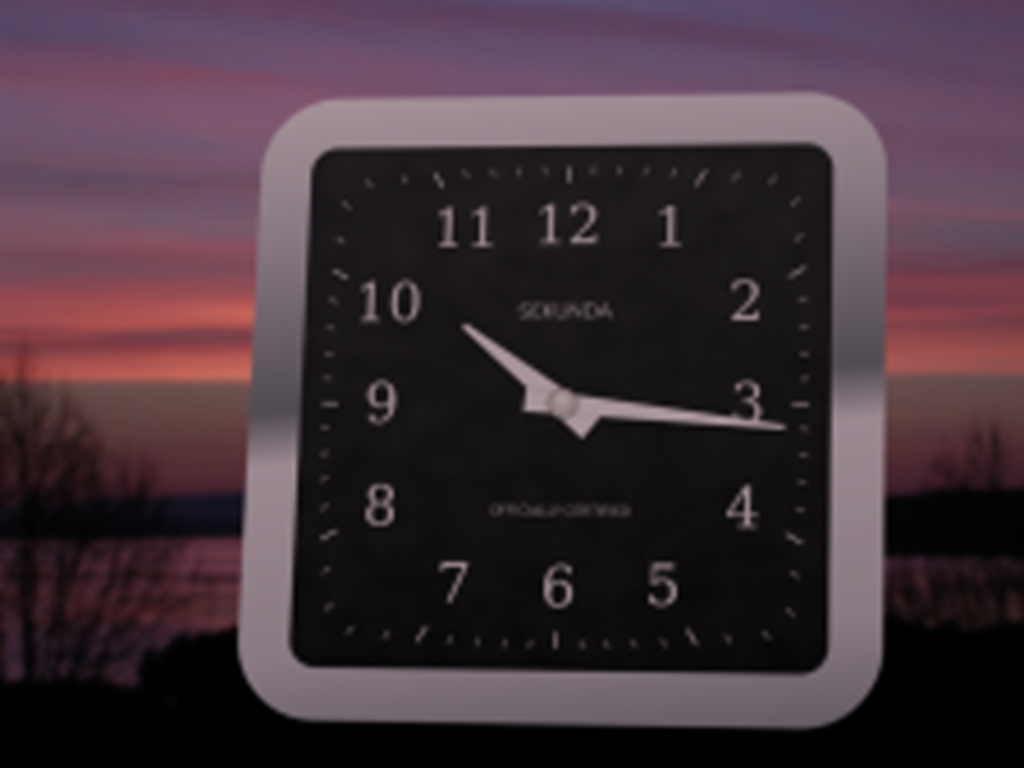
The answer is 10:16
